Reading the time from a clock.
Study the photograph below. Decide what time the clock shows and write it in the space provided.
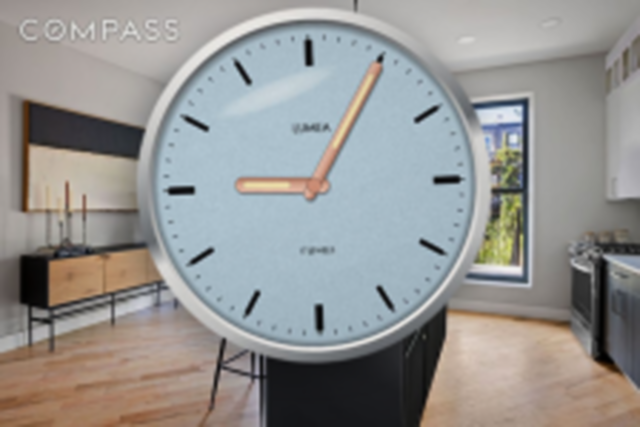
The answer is 9:05
